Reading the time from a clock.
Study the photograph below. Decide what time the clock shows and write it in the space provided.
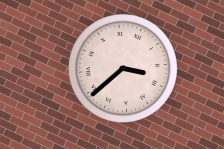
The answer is 2:34
